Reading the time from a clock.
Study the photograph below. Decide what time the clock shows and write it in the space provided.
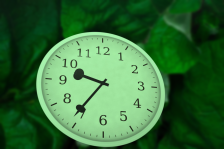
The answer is 9:36
